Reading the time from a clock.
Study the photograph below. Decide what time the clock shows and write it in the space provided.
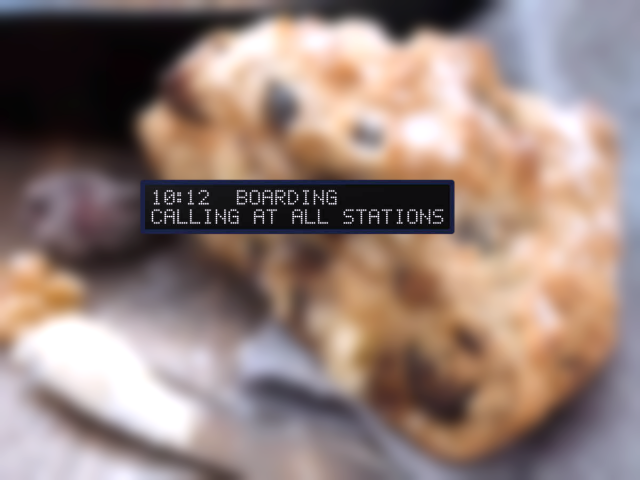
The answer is 10:12
